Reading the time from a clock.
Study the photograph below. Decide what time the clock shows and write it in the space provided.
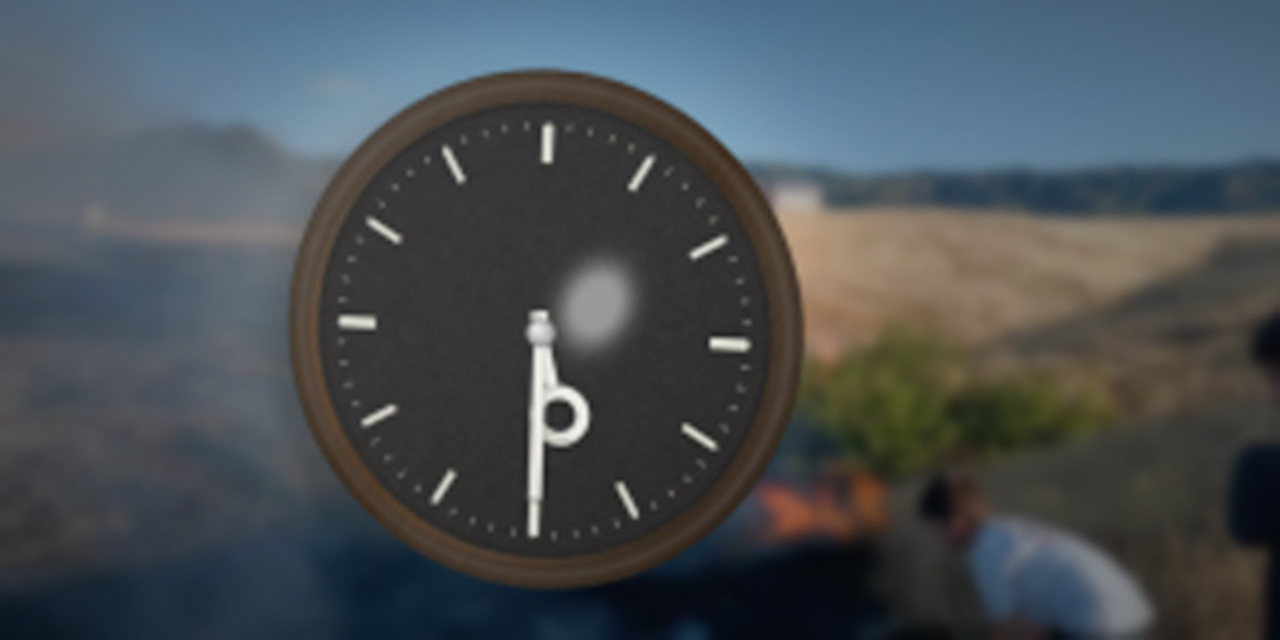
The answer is 5:30
